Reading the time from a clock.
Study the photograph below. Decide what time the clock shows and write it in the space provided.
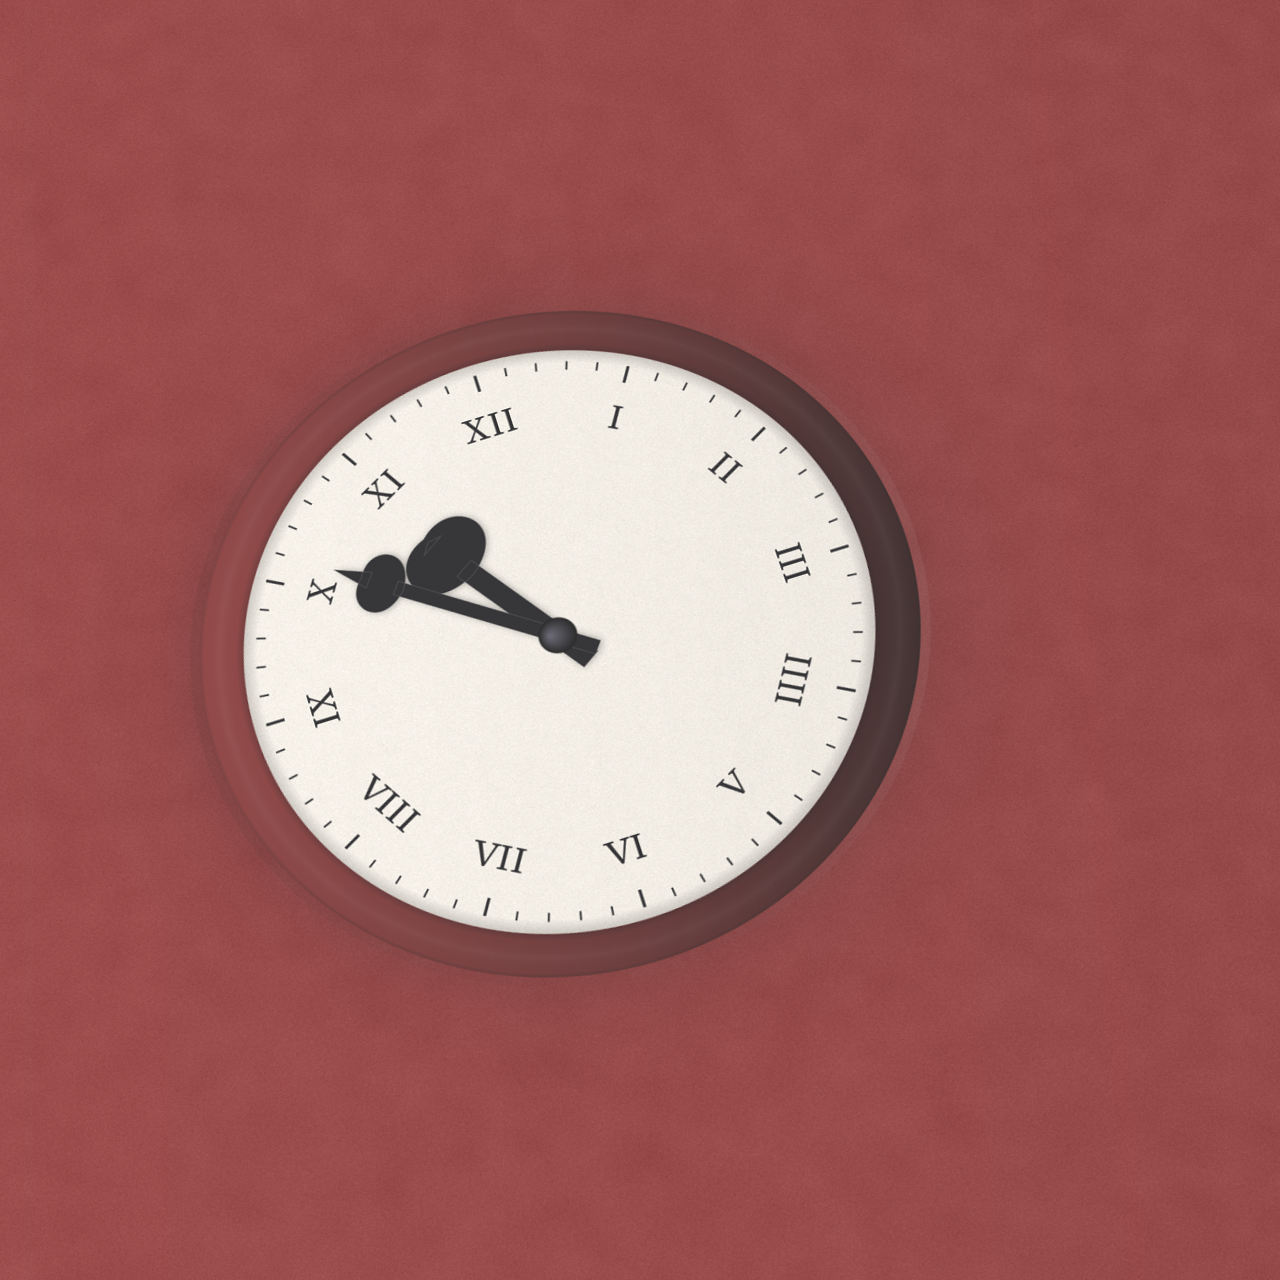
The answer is 10:51
